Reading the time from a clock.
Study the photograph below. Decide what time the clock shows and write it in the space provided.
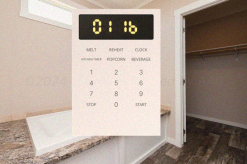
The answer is 1:16
